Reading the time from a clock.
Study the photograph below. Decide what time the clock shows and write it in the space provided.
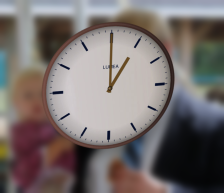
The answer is 1:00
